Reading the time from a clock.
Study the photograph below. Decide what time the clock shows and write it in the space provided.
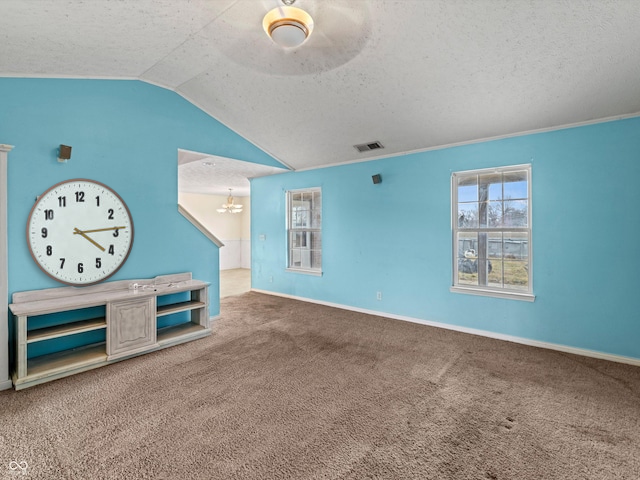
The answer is 4:14
